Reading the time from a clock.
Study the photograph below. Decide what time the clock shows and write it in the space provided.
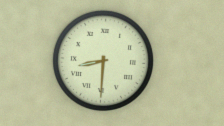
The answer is 8:30
